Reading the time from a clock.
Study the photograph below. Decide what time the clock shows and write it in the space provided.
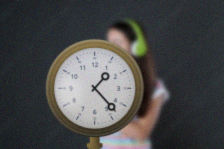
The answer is 1:23
